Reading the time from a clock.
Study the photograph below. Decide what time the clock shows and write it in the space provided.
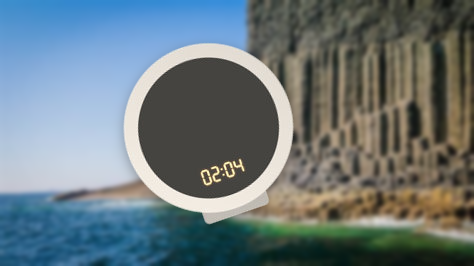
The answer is 2:04
